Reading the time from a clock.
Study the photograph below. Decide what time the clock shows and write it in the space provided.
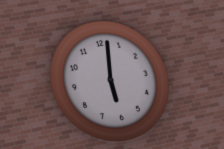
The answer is 6:02
